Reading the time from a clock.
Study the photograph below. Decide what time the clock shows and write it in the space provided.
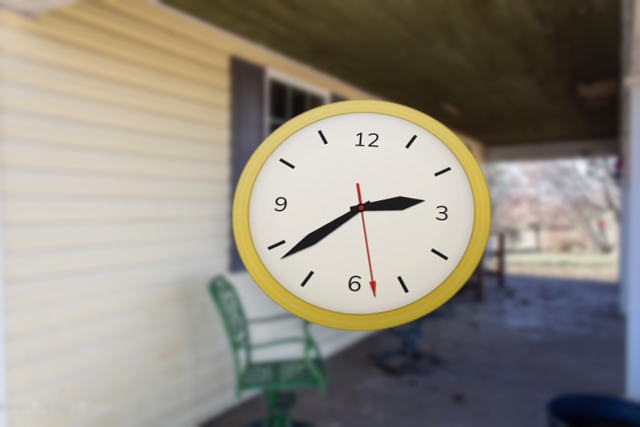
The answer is 2:38:28
